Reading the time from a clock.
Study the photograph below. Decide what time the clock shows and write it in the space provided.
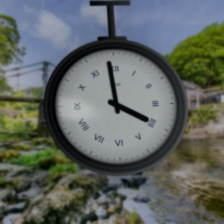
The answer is 3:59
